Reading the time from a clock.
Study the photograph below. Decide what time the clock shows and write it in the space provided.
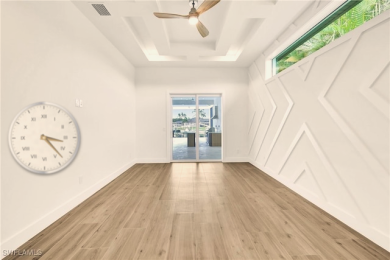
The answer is 3:23
